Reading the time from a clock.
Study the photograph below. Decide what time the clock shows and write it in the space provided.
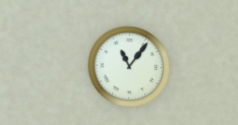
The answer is 11:06
